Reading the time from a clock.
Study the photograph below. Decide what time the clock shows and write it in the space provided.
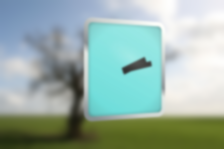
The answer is 2:13
